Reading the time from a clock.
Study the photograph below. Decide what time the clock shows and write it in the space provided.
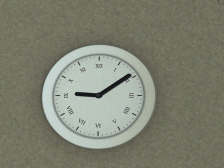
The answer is 9:09
